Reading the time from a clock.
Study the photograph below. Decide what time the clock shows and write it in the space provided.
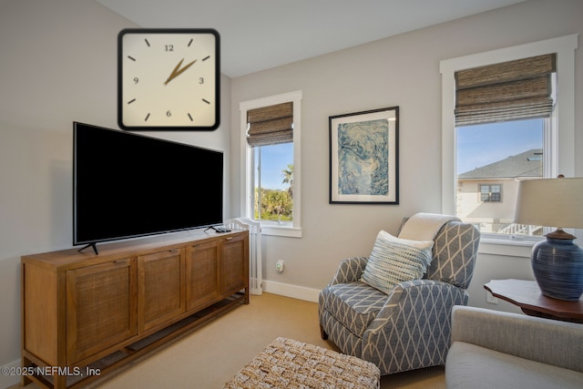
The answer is 1:09
